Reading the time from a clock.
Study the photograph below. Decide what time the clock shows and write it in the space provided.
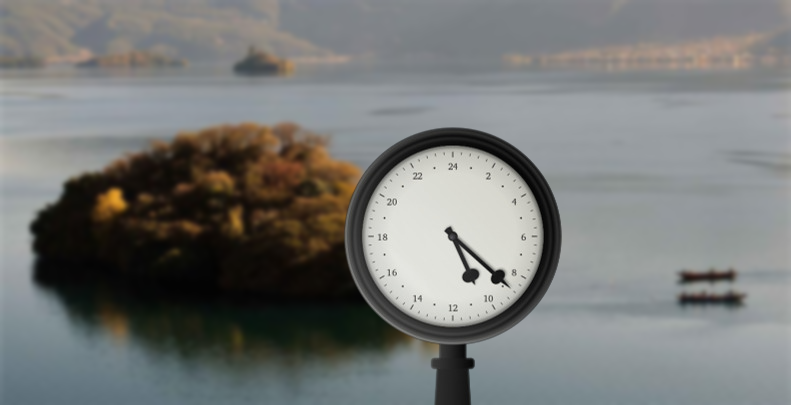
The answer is 10:22
